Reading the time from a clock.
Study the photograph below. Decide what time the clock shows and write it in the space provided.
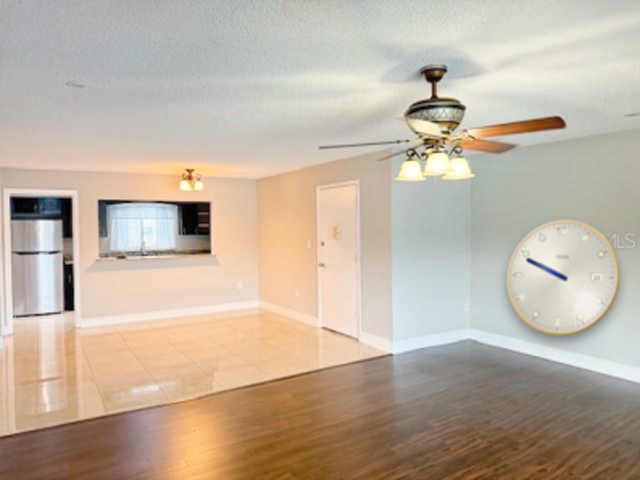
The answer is 9:49
